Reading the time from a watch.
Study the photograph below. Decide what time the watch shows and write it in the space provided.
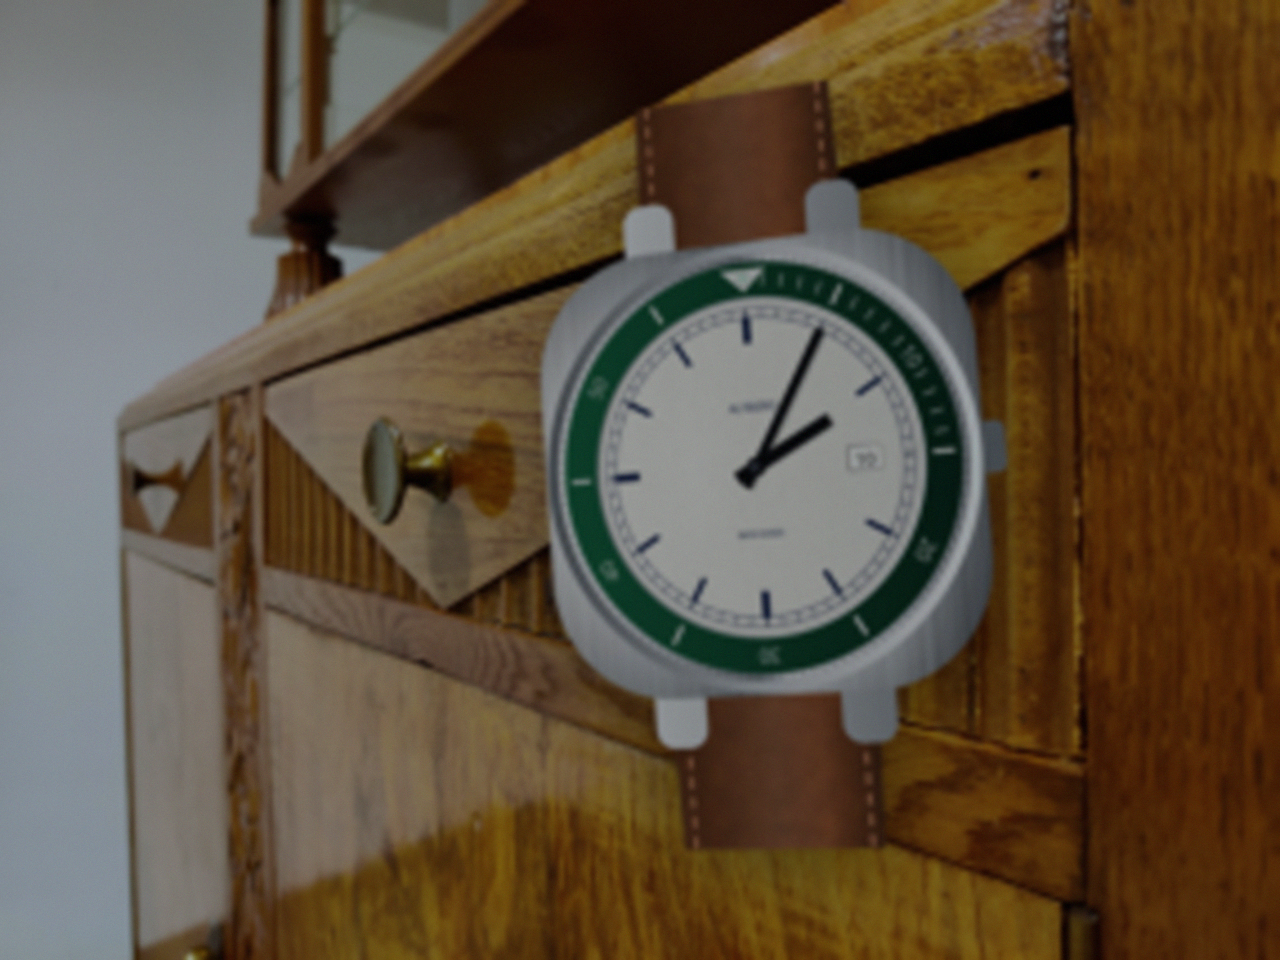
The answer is 2:05
